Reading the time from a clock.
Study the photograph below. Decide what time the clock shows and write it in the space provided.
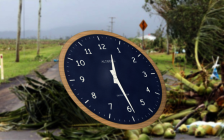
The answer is 12:29
